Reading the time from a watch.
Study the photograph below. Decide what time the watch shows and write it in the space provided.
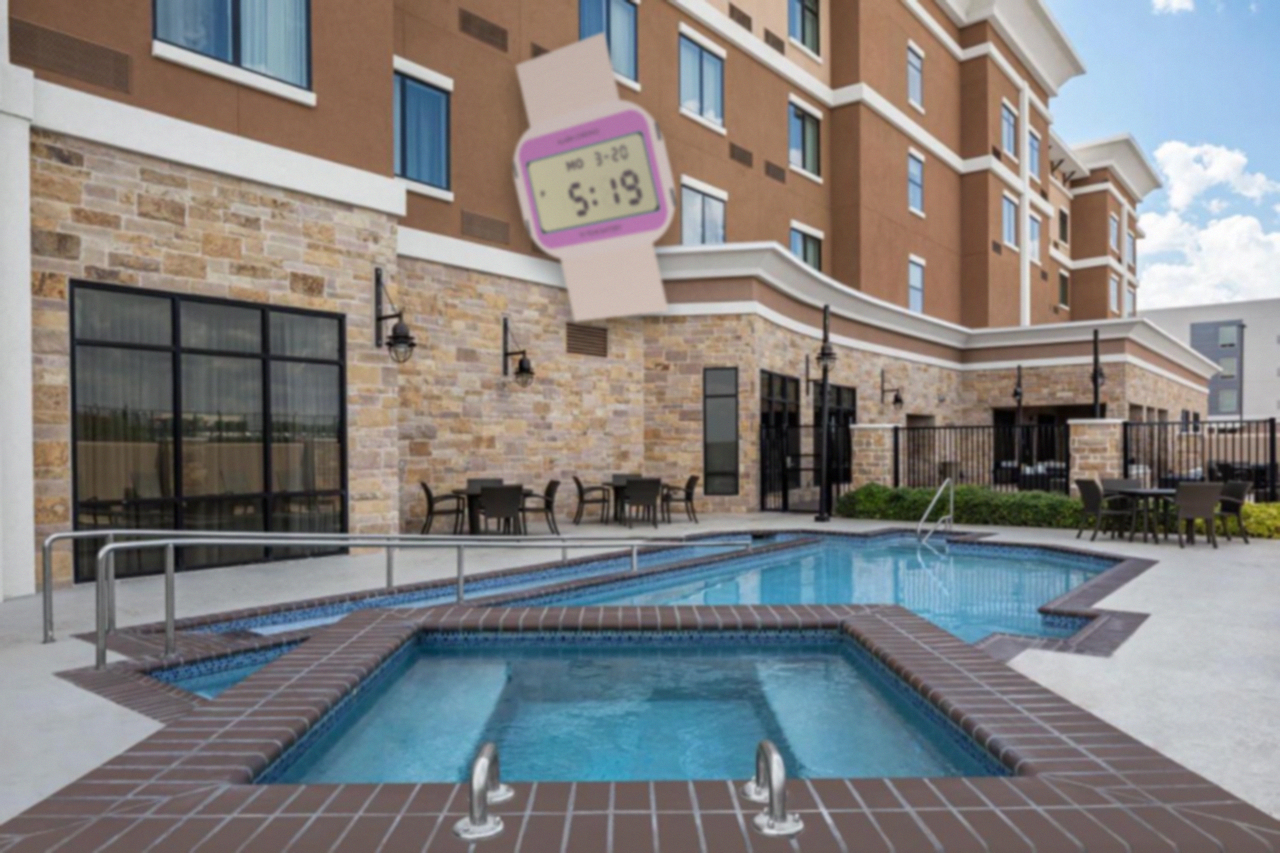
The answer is 5:19
